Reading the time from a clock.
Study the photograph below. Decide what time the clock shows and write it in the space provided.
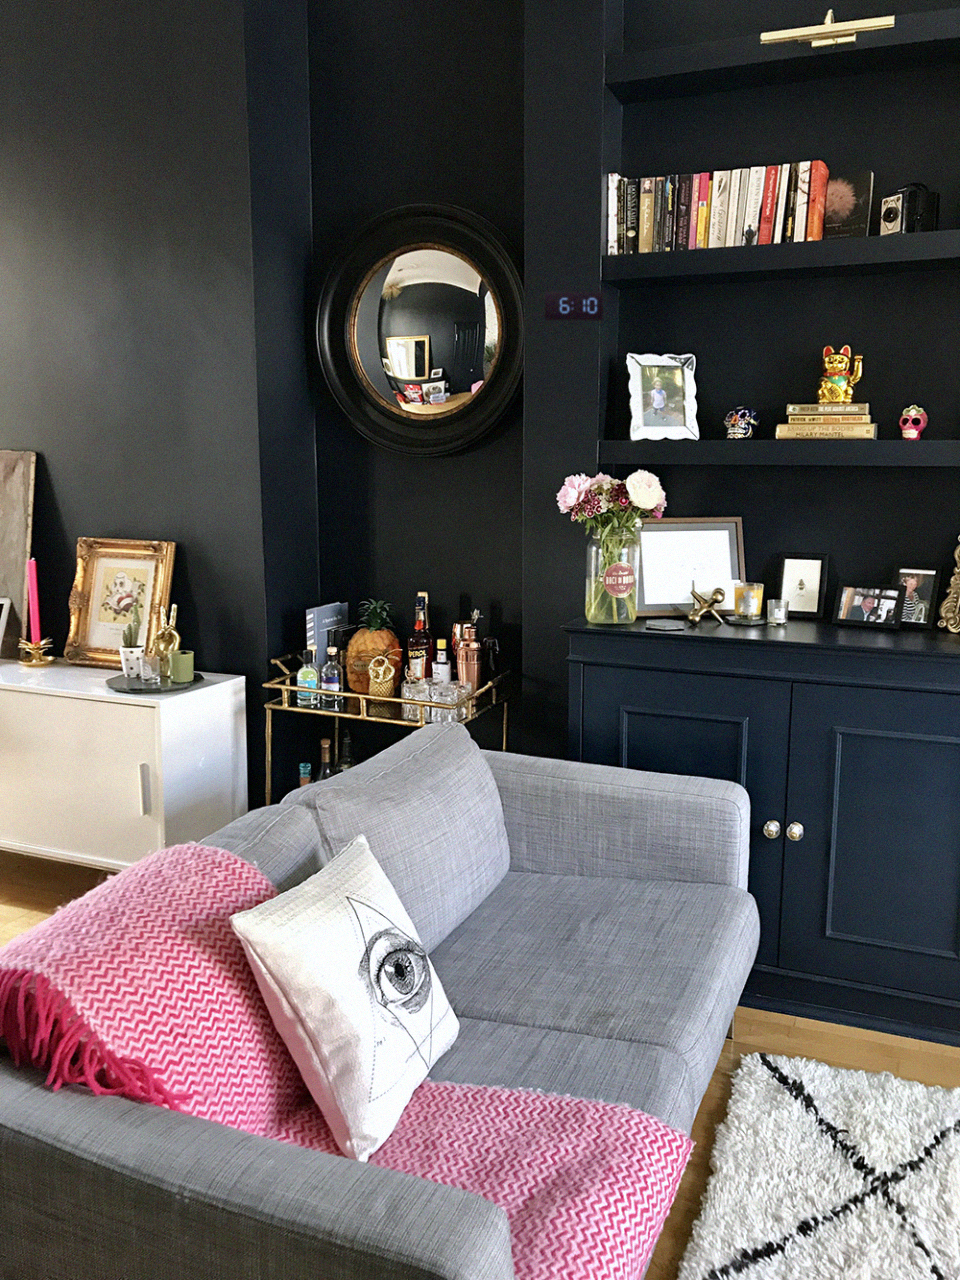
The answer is 6:10
